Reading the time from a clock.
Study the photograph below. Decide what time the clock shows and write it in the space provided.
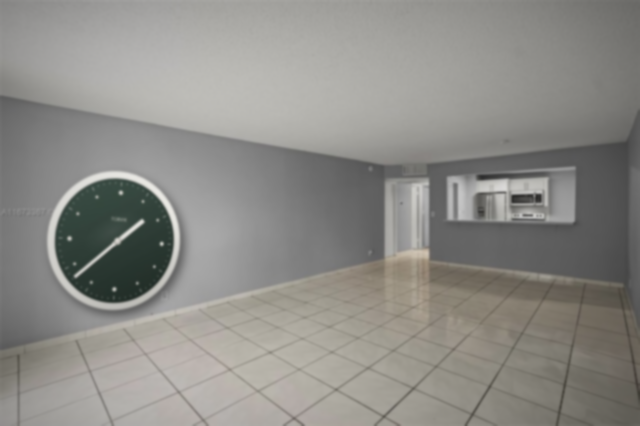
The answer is 1:38
